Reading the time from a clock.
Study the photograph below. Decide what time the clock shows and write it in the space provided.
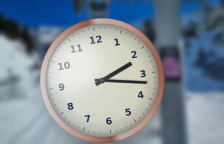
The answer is 2:17
